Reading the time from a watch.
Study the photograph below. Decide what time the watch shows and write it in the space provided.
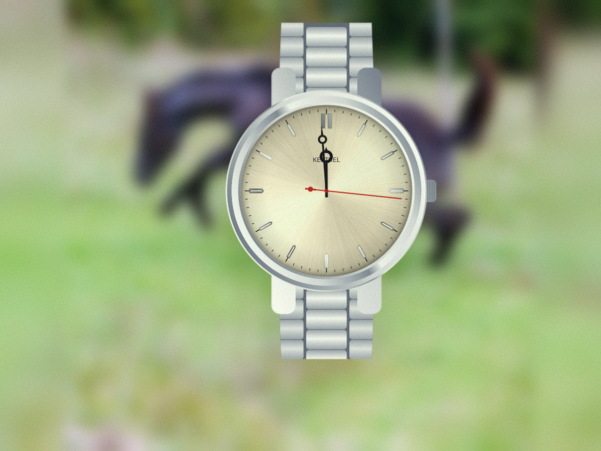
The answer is 11:59:16
